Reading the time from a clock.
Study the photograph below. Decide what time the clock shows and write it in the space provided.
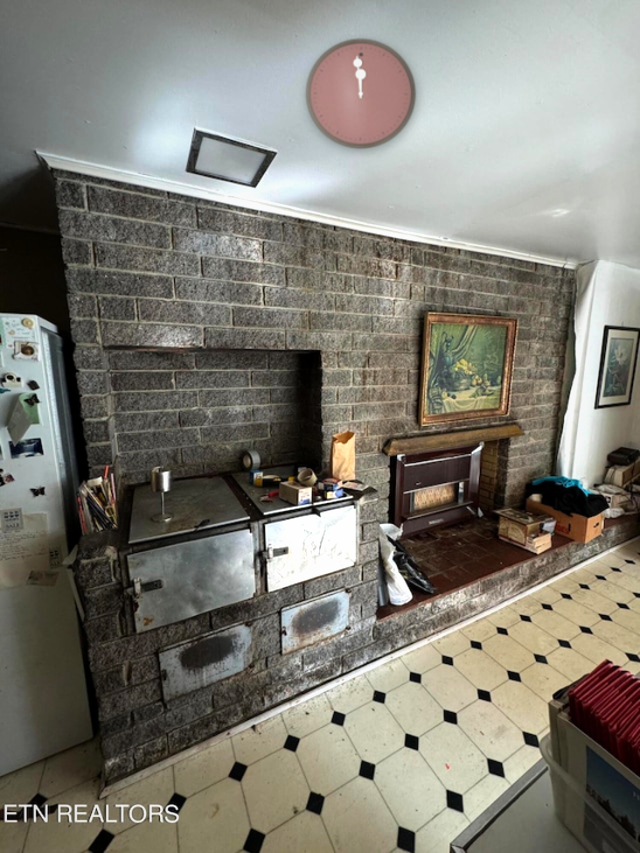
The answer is 11:59
